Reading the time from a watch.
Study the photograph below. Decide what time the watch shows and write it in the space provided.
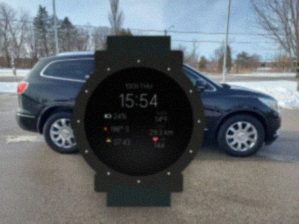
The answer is 15:54
